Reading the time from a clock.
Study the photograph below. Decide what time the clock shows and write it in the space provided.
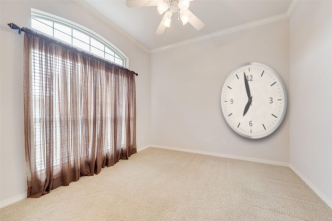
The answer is 6:58
